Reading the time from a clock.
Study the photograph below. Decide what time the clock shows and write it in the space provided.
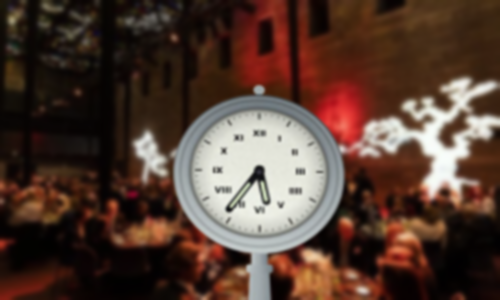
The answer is 5:36
